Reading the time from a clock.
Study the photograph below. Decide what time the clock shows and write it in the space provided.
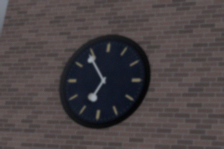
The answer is 6:54
